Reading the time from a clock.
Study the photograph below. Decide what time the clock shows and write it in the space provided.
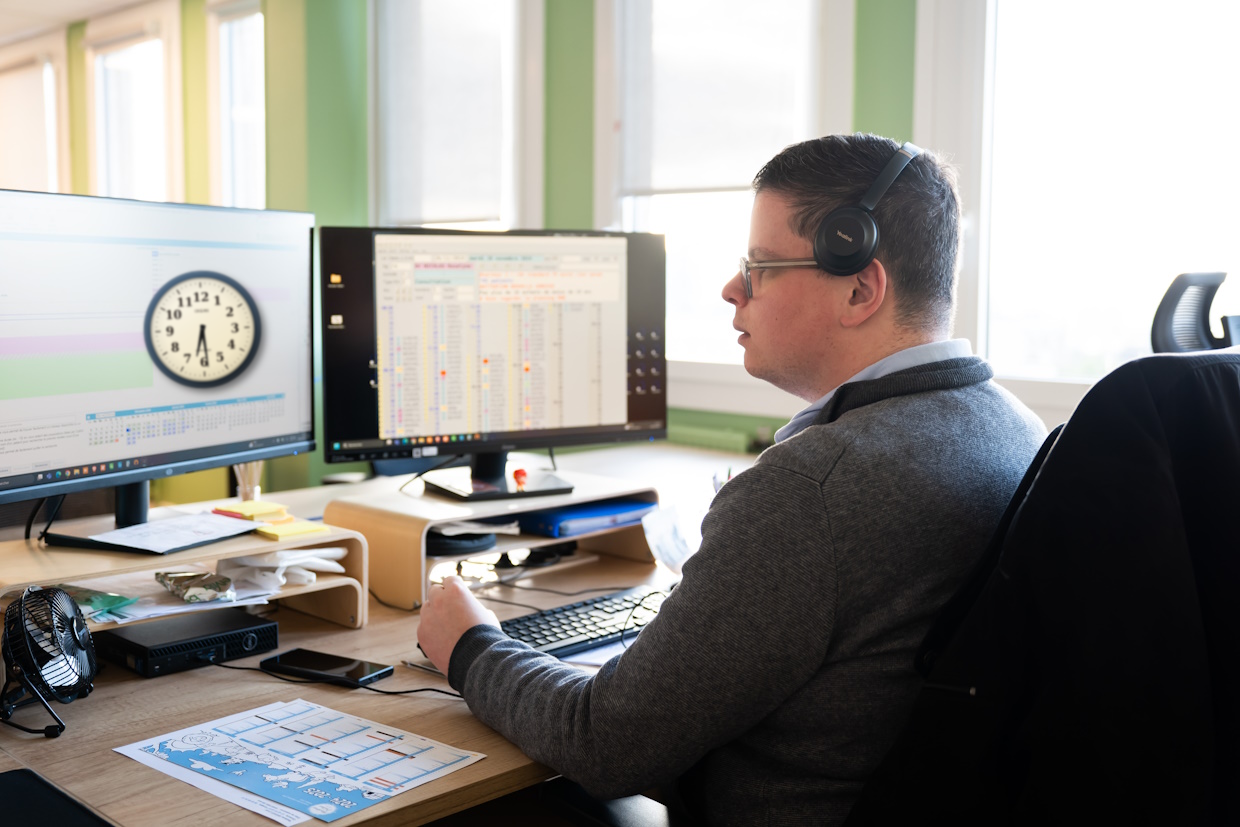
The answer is 6:29
